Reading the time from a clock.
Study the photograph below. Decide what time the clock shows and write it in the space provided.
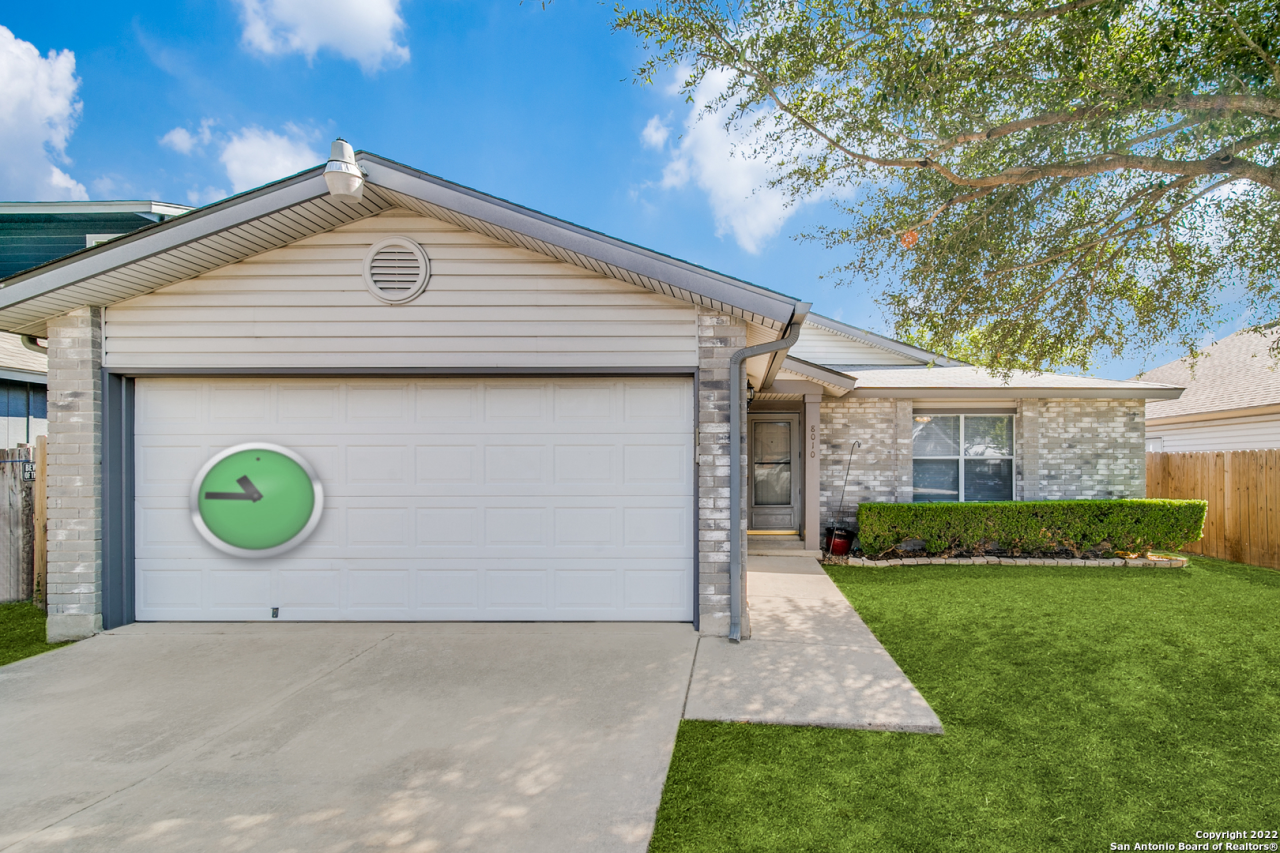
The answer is 10:45
